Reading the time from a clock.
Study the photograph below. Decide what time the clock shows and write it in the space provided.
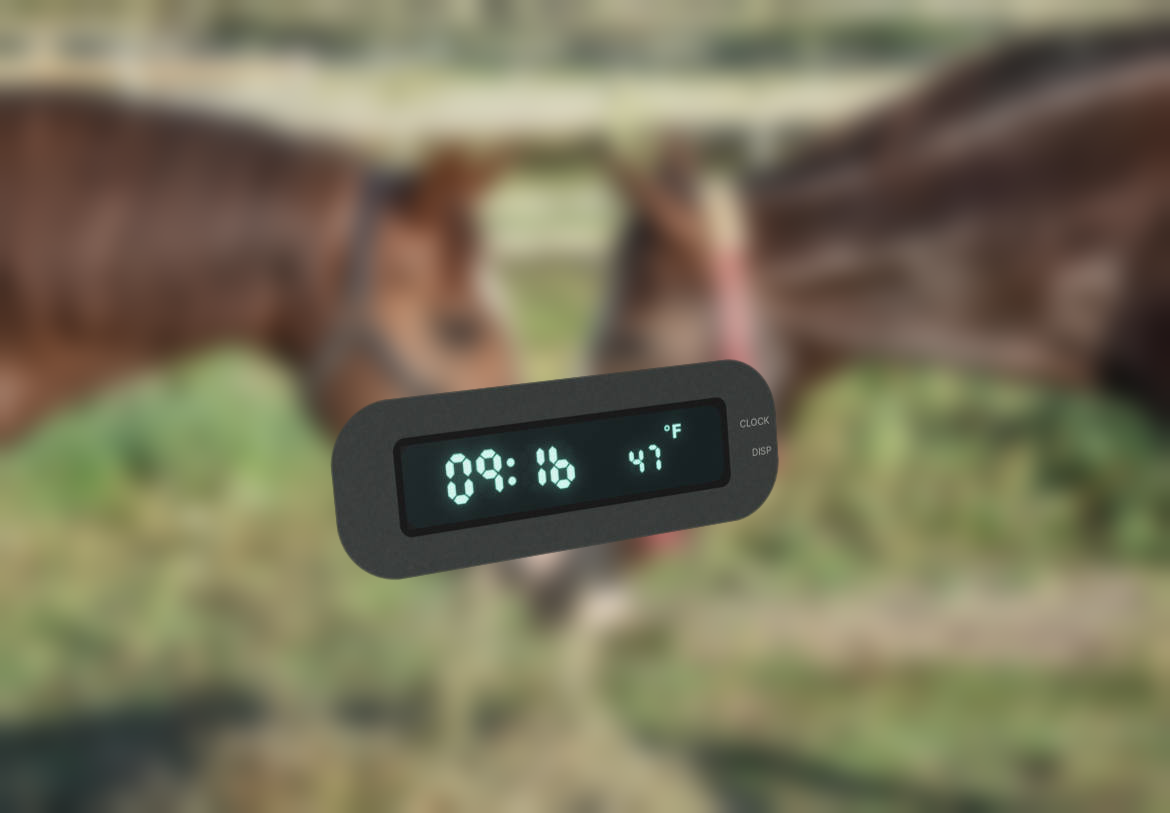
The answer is 9:16
